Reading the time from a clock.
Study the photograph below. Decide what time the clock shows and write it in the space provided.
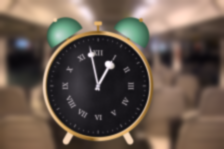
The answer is 12:58
